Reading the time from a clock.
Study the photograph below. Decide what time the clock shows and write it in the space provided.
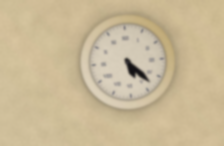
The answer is 5:23
